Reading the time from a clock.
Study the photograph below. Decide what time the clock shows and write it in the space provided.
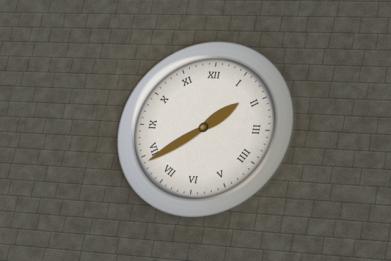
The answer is 1:39
